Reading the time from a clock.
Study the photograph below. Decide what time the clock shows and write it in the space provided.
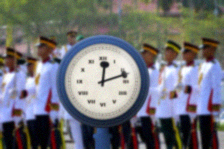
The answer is 12:12
